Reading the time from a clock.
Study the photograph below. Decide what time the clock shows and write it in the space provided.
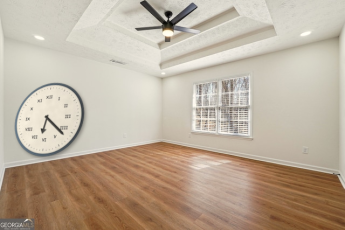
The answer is 6:22
